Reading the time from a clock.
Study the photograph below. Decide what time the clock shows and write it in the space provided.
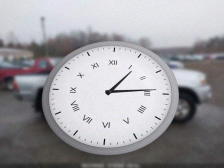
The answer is 1:14
